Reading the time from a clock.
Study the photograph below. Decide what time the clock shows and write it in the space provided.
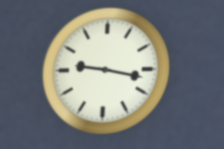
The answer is 9:17
